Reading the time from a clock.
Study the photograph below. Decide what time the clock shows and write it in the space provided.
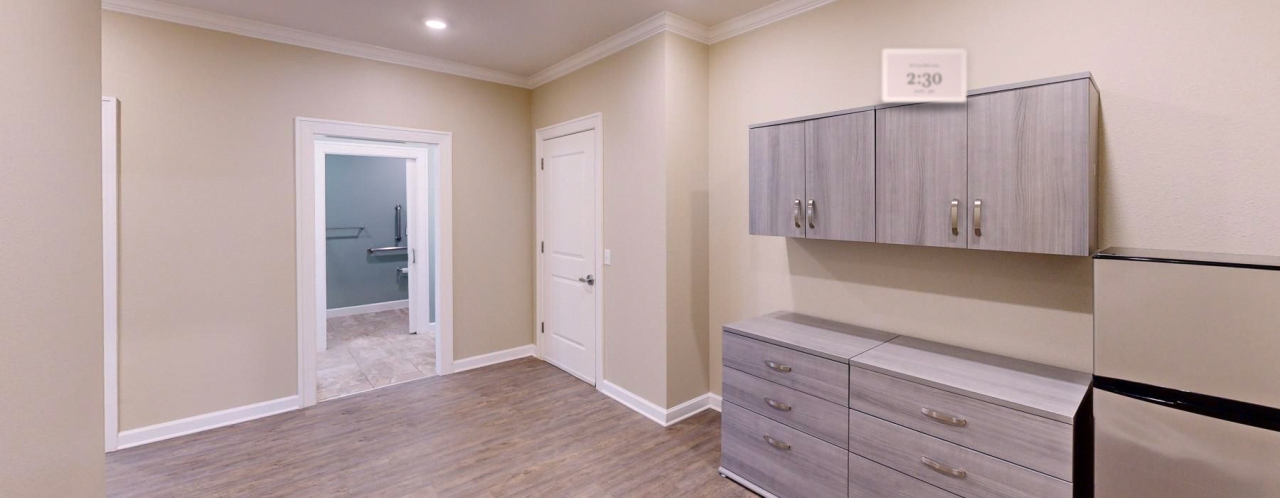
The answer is 2:30
